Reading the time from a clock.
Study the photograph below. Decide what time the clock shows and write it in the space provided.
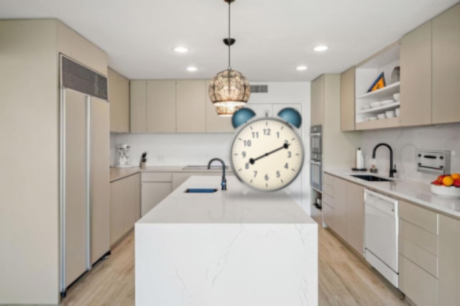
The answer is 8:11
